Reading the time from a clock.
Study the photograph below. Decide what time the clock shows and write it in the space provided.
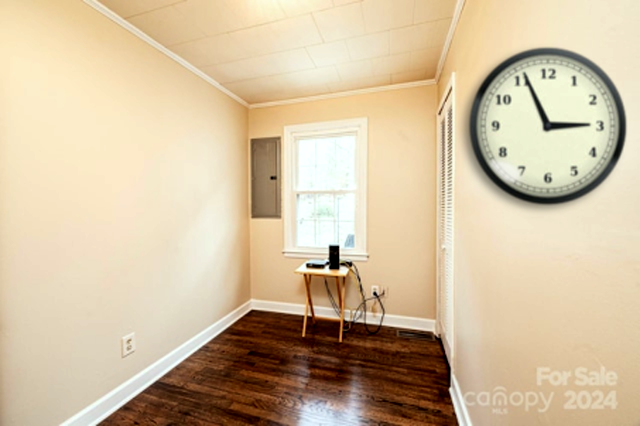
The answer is 2:56
